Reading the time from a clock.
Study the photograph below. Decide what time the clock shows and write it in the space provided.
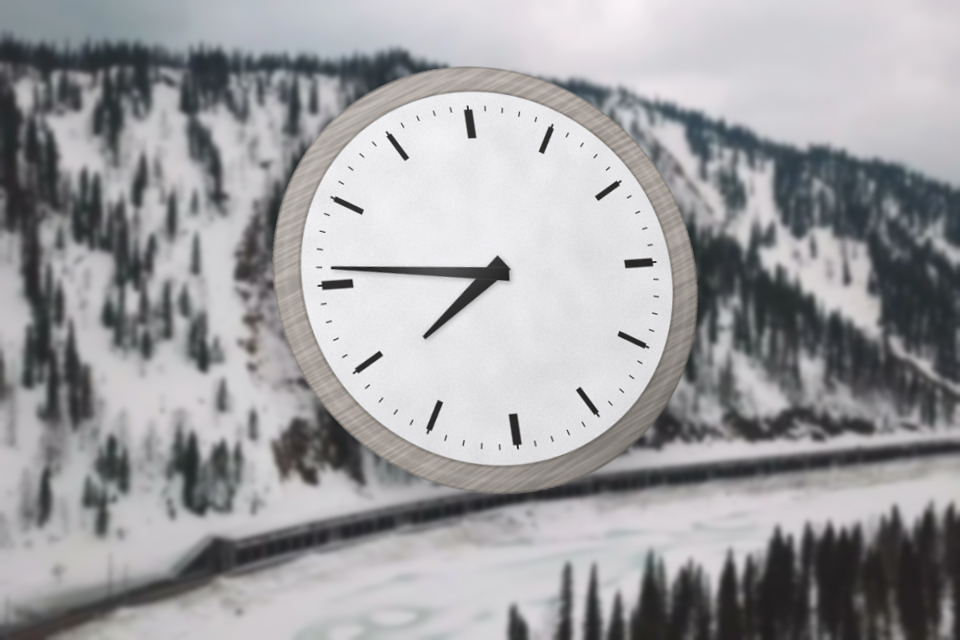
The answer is 7:46
